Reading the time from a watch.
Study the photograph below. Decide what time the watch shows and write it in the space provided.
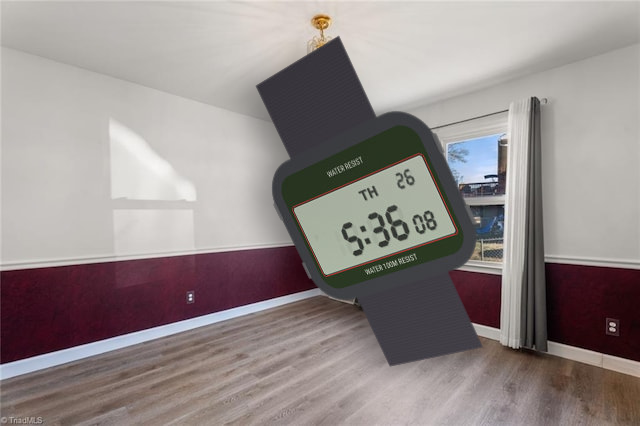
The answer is 5:36:08
